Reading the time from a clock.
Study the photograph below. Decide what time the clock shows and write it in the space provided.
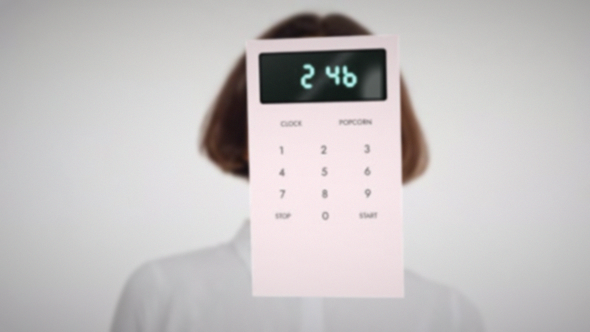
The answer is 2:46
